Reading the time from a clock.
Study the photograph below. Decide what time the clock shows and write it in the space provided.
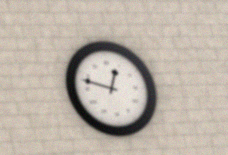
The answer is 12:48
